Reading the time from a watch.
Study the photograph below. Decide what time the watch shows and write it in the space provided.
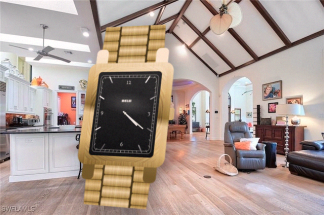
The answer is 4:21
